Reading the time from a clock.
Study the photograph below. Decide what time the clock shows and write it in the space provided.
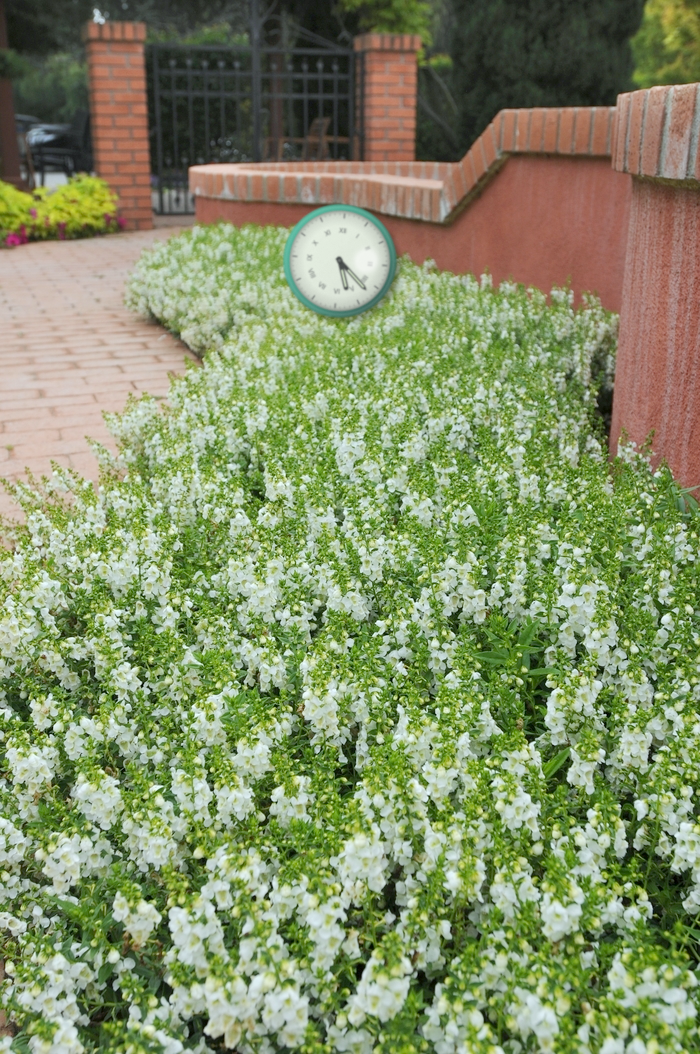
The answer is 5:22
